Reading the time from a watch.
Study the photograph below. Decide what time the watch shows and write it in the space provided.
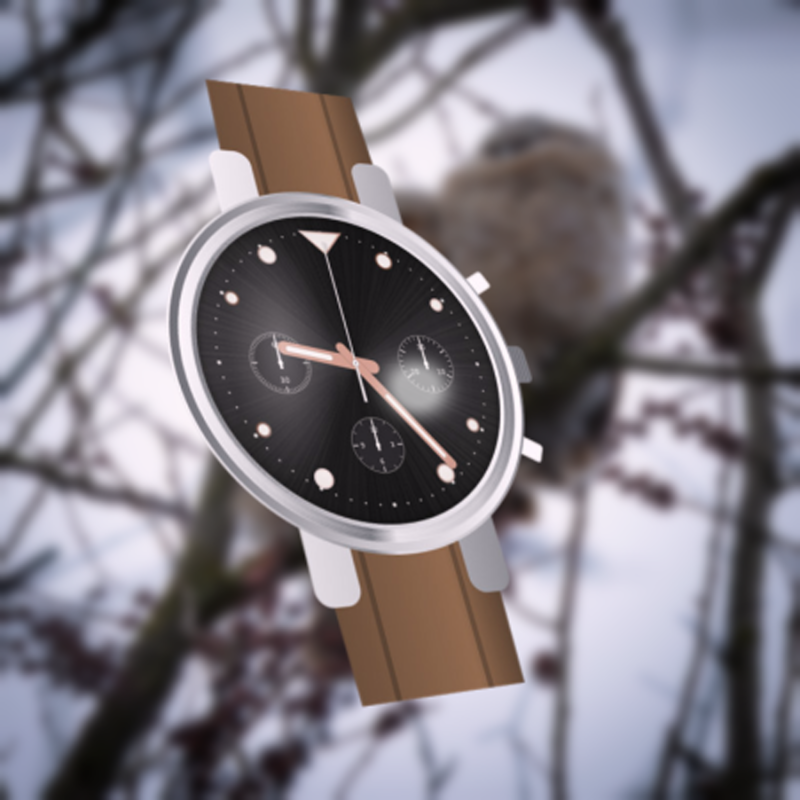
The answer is 9:24
